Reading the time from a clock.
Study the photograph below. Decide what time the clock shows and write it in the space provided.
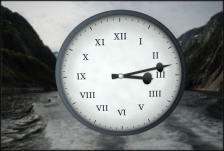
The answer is 3:13
